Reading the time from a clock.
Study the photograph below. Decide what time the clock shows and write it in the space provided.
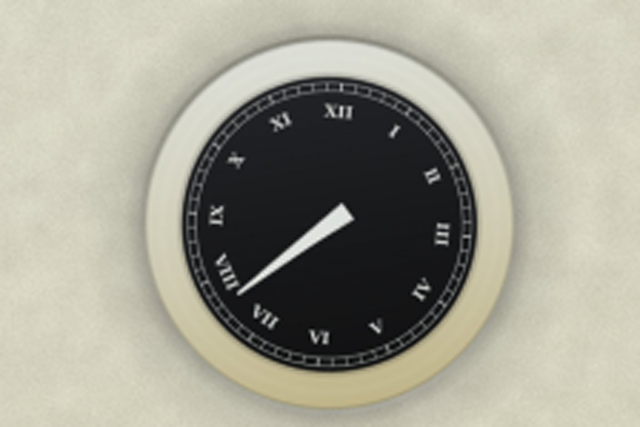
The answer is 7:38
